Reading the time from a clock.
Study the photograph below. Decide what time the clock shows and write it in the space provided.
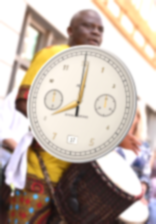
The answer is 8:01
